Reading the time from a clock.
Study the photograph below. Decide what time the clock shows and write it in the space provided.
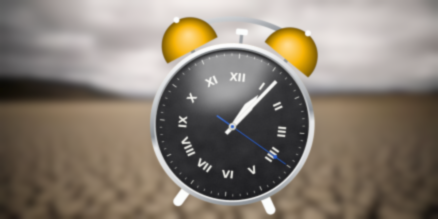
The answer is 1:06:20
